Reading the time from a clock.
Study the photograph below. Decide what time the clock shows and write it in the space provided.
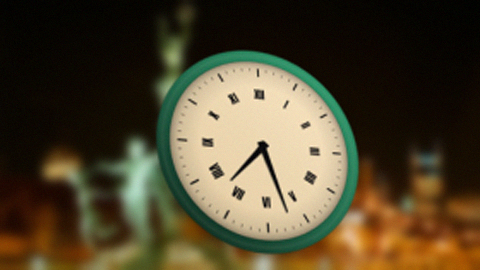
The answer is 7:27
